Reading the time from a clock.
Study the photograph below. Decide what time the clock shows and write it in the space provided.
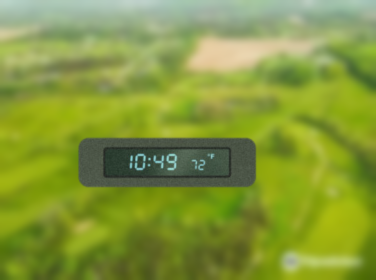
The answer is 10:49
